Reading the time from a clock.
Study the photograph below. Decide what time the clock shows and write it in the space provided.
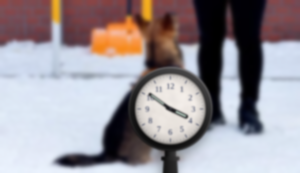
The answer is 3:51
